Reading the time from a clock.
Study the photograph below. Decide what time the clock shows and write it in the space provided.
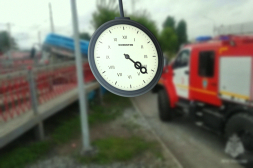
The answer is 4:22
